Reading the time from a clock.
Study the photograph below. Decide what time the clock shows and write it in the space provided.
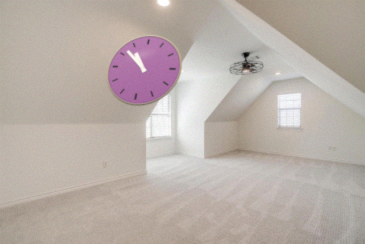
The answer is 10:52
